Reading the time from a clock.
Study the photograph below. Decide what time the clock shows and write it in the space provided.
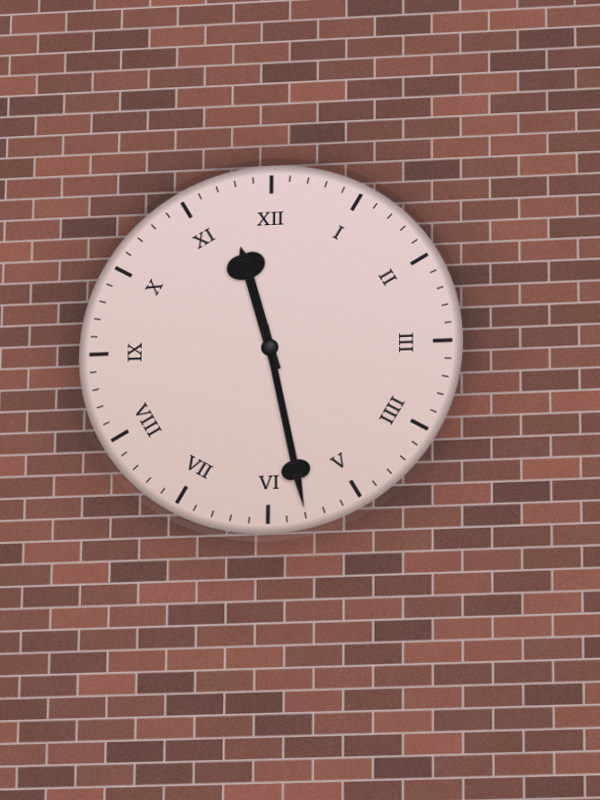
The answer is 11:28
